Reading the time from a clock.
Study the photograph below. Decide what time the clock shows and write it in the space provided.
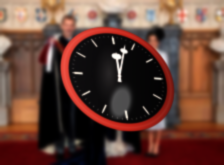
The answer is 12:03
